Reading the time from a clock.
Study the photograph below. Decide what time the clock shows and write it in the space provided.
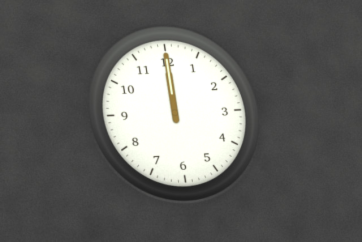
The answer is 12:00
